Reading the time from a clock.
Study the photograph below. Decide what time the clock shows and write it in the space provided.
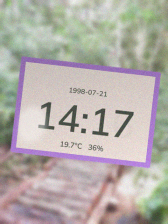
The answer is 14:17
